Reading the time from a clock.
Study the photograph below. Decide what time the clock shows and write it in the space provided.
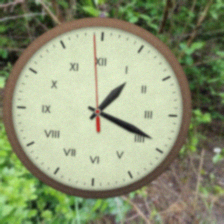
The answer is 1:18:59
